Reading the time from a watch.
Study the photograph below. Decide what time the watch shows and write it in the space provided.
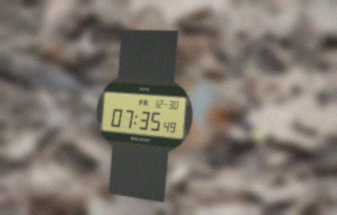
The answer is 7:35
